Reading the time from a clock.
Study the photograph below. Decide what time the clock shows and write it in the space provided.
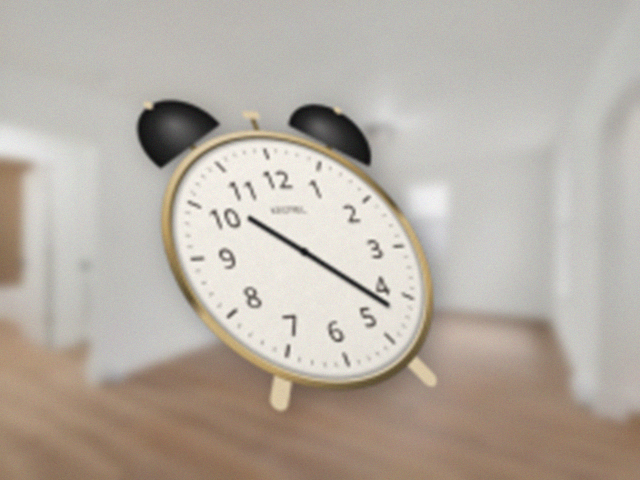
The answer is 10:22
